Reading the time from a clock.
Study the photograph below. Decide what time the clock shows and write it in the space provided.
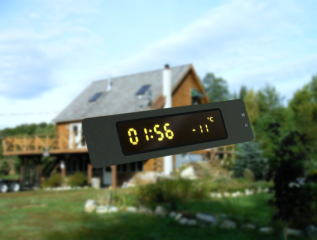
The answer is 1:56
